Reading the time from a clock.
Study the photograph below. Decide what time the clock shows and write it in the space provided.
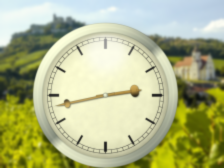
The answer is 2:43
